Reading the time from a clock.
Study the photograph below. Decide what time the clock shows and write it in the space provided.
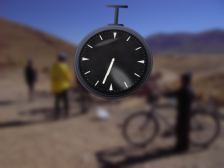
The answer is 6:33
